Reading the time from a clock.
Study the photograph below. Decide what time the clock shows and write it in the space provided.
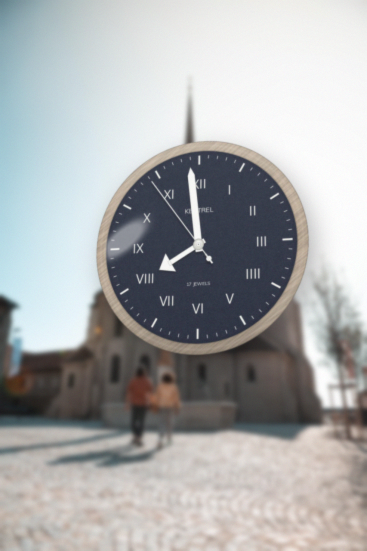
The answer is 7:58:54
